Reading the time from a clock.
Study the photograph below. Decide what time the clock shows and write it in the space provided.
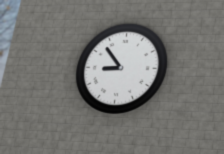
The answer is 8:53
